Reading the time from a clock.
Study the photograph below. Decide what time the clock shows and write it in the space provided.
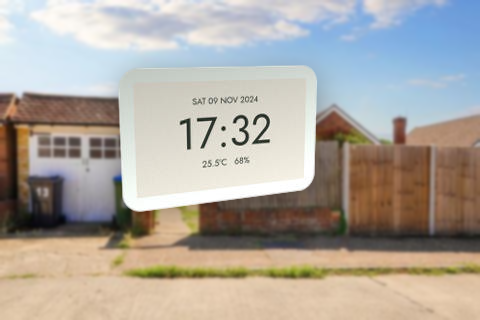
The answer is 17:32
